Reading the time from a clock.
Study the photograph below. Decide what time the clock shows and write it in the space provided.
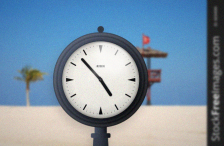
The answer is 4:53
